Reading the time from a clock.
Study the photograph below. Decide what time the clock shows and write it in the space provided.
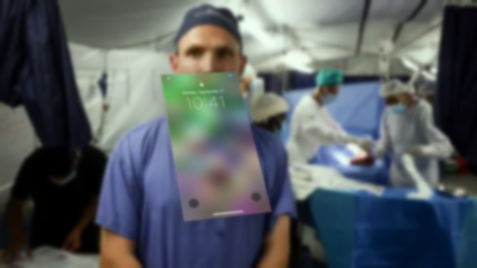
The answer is 10:41
